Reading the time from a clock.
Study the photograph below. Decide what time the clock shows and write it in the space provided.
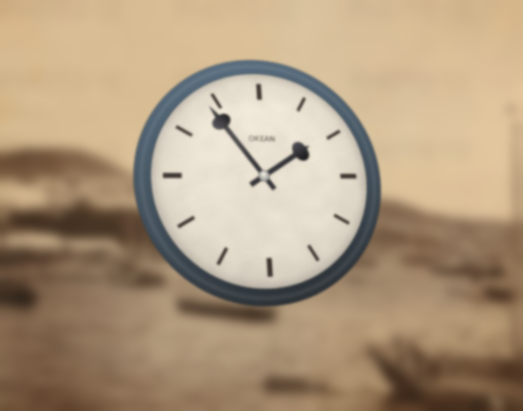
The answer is 1:54
